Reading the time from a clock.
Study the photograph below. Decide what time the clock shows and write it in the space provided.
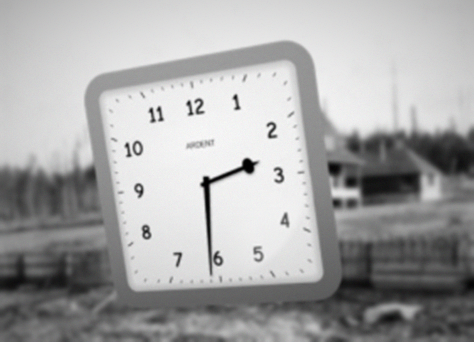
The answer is 2:31
